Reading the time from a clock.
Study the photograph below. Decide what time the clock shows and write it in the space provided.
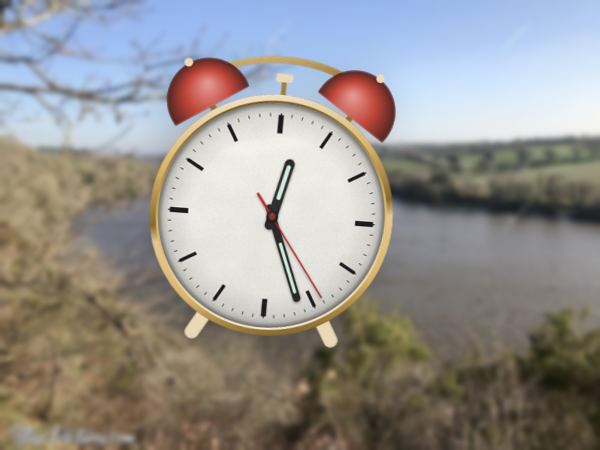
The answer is 12:26:24
